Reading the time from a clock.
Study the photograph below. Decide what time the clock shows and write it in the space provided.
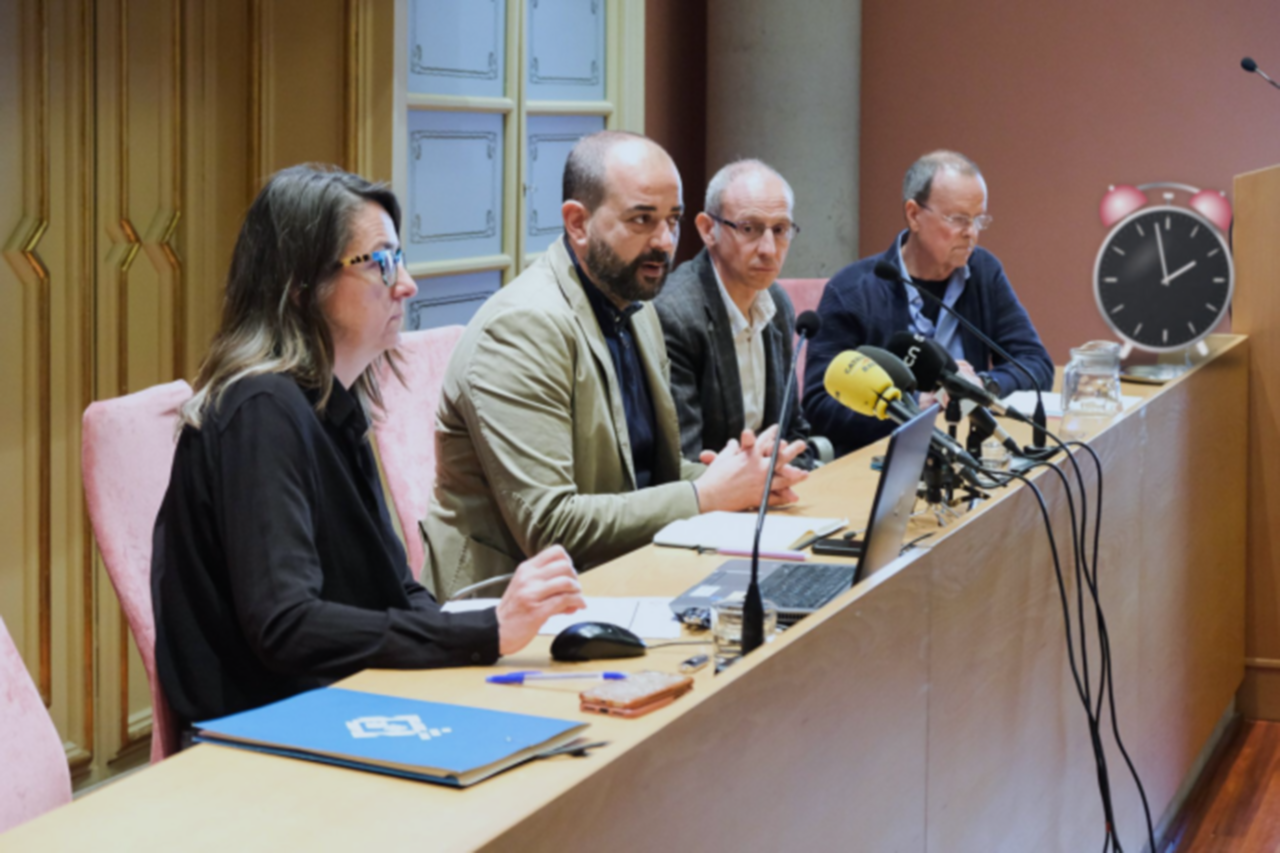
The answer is 1:58
